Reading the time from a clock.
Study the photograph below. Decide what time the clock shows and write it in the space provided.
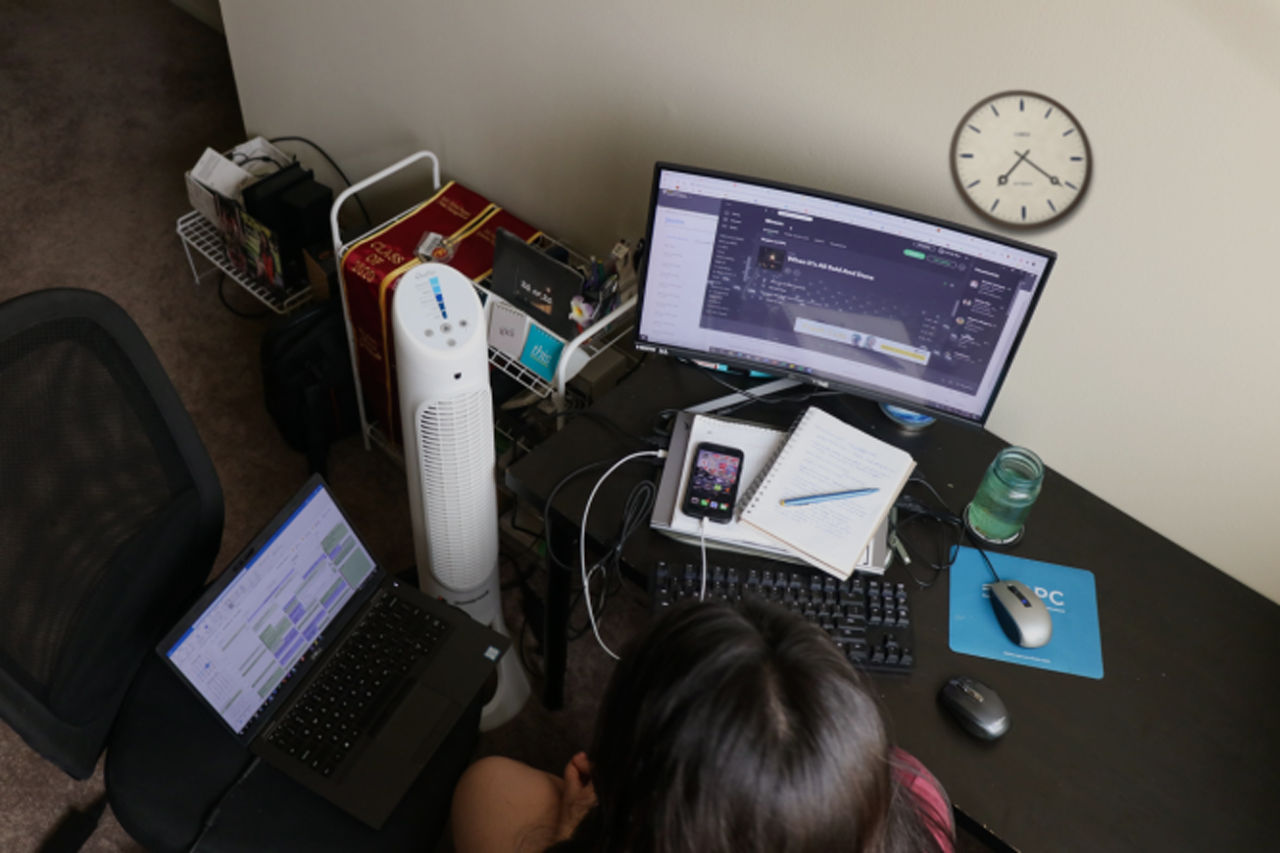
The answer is 7:21
